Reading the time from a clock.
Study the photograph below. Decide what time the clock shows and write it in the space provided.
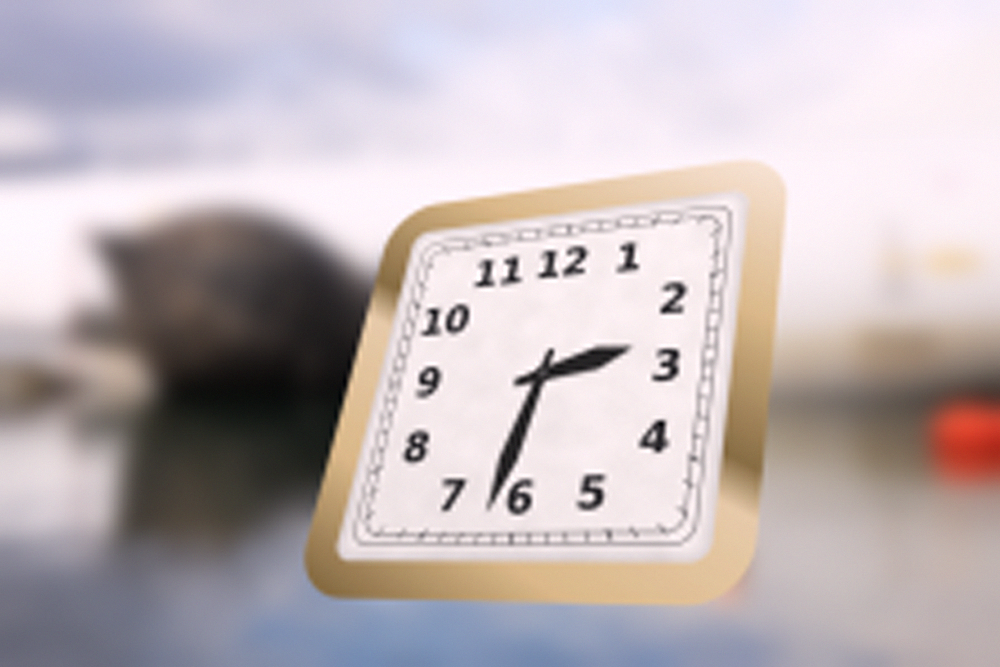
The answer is 2:32
